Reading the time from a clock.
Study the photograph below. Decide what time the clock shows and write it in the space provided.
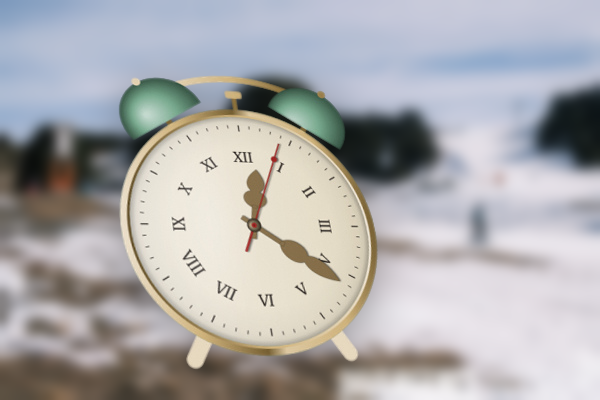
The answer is 12:21:04
